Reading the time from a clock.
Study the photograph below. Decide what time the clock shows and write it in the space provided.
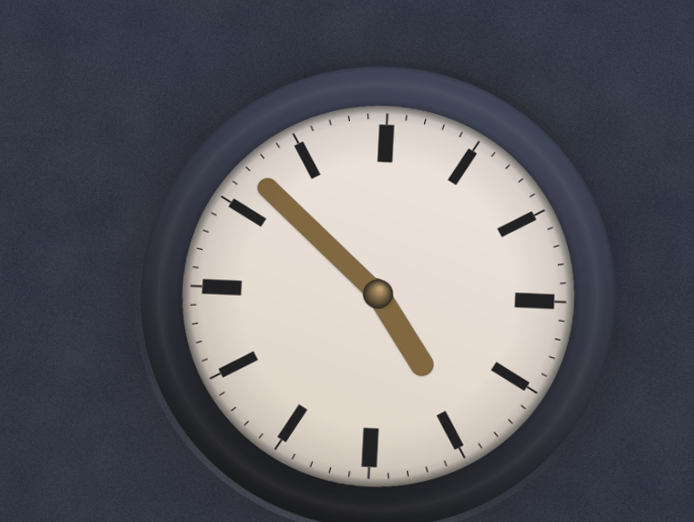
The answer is 4:52
